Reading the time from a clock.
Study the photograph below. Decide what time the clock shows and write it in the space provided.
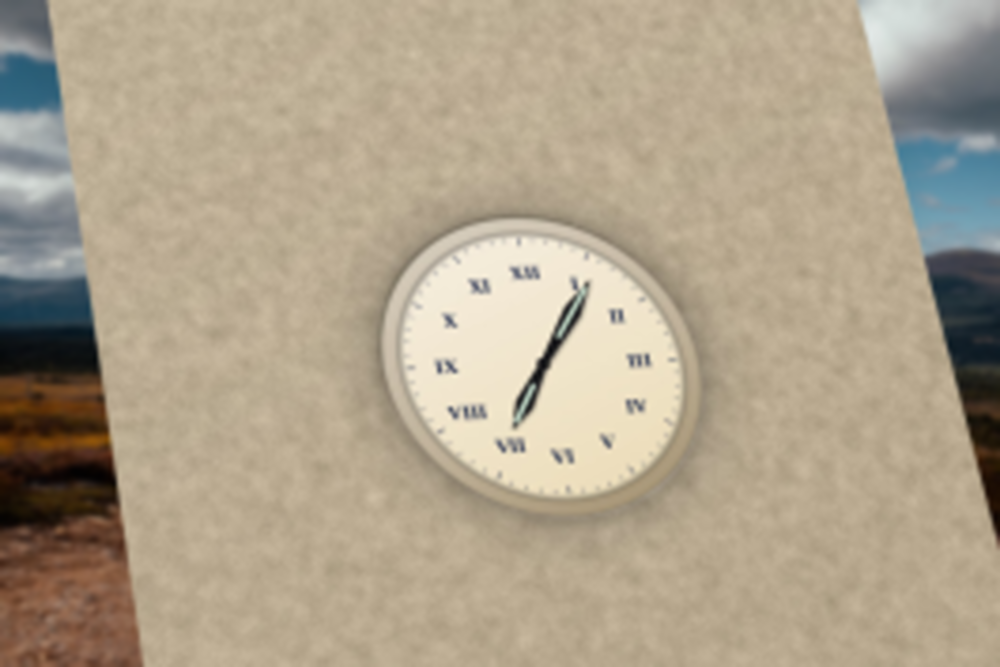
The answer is 7:06
